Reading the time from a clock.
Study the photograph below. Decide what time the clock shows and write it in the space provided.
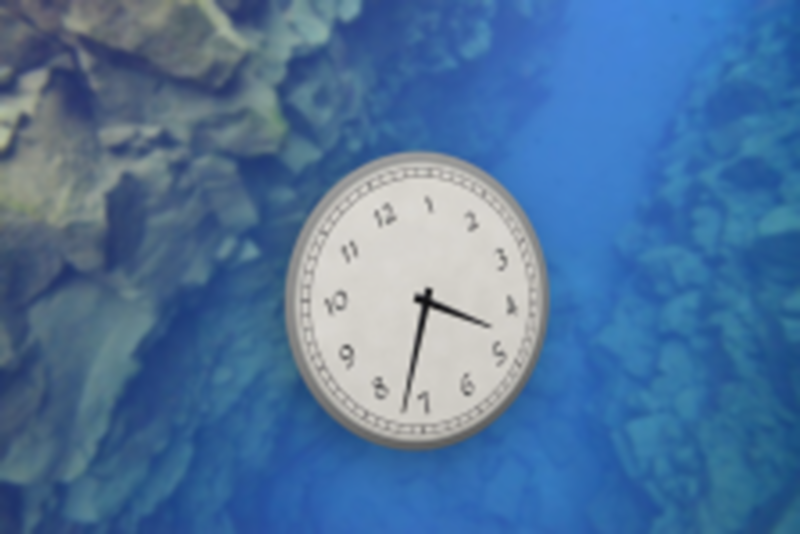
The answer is 4:37
